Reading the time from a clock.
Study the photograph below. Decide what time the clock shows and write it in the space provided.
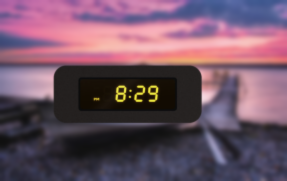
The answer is 8:29
